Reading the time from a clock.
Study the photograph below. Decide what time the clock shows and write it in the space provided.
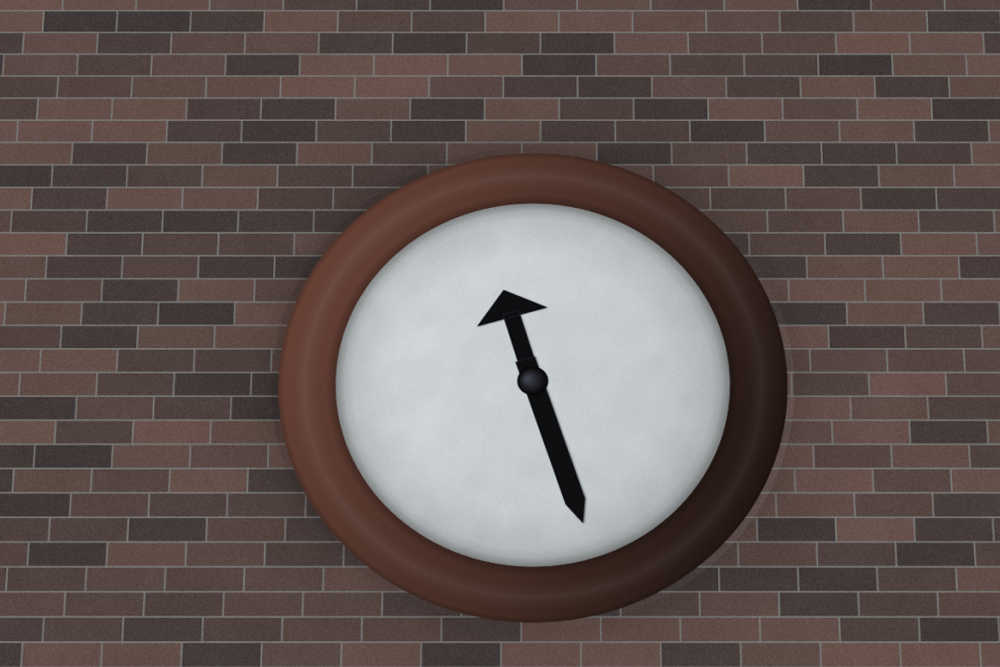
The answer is 11:27
